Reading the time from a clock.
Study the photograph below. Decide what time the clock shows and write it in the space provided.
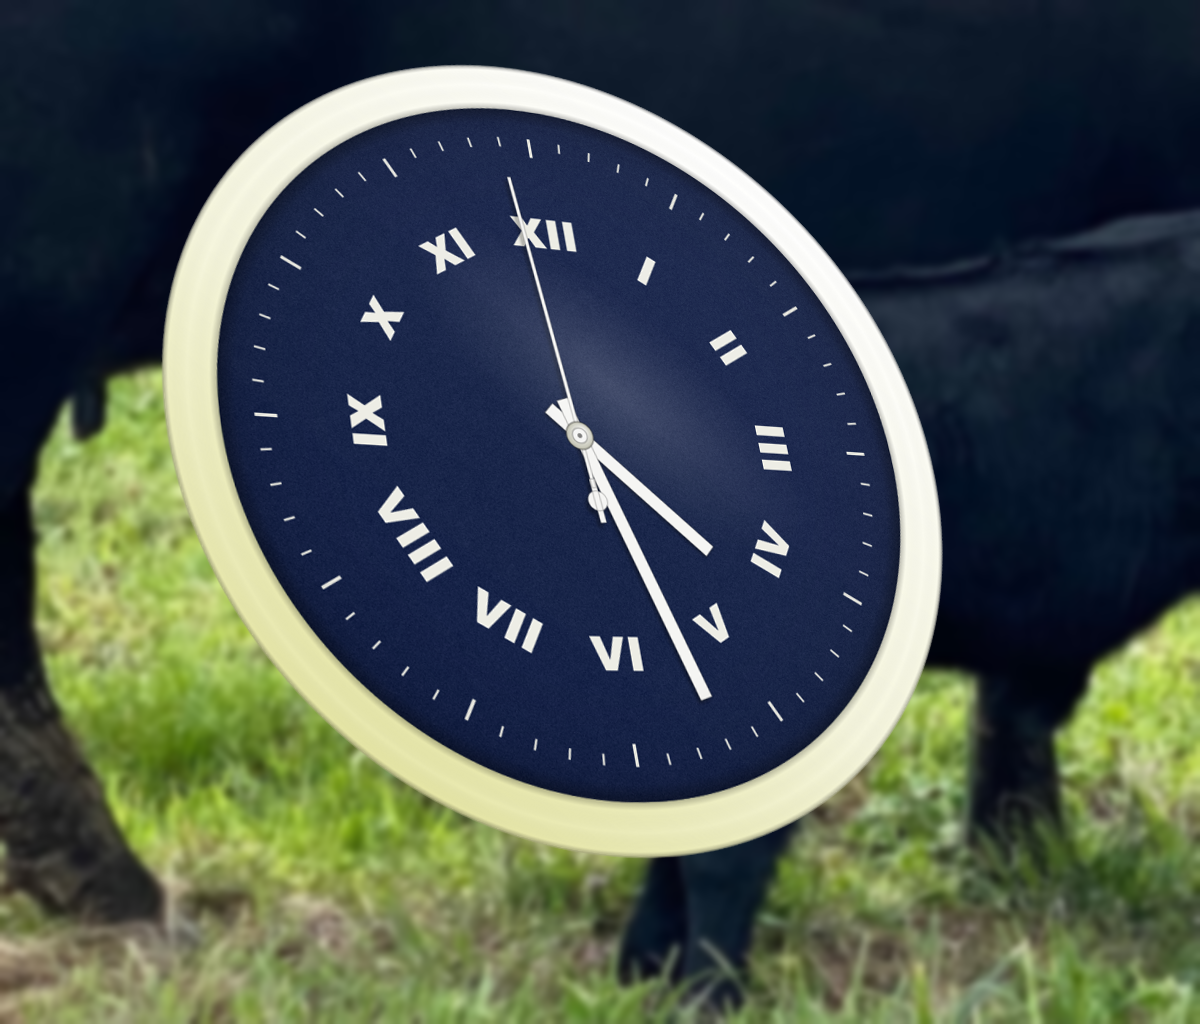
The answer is 4:26:59
